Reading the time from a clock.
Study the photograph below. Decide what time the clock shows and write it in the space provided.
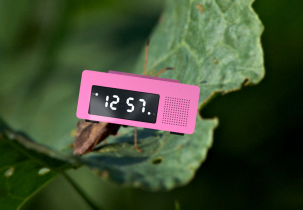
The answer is 12:57
